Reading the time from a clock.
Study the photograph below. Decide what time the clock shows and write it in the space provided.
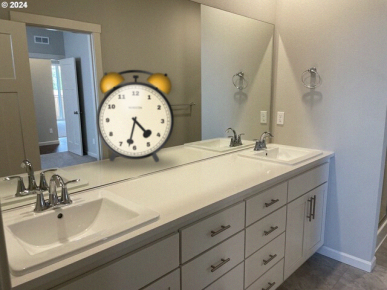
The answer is 4:32
